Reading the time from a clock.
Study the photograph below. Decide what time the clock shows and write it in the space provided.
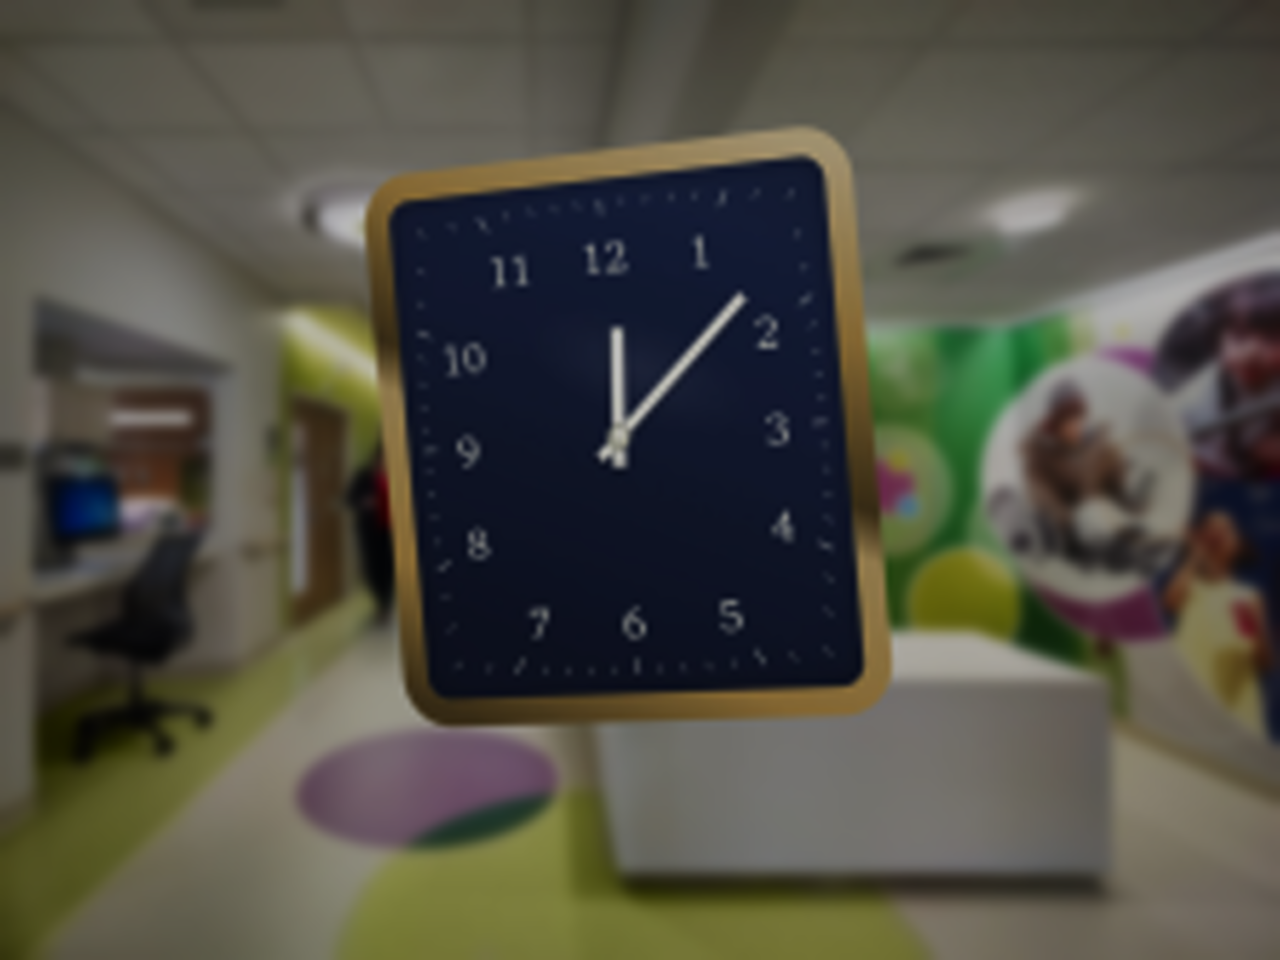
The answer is 12:08
